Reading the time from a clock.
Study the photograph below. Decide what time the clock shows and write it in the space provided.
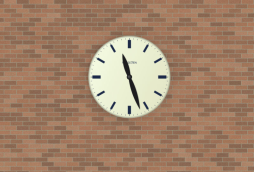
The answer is 11:27
